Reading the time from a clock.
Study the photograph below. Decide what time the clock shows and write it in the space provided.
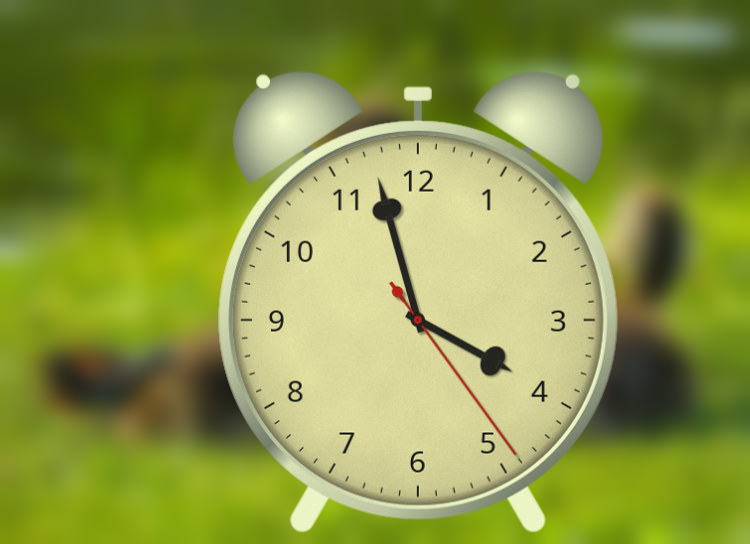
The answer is 3:57:24
